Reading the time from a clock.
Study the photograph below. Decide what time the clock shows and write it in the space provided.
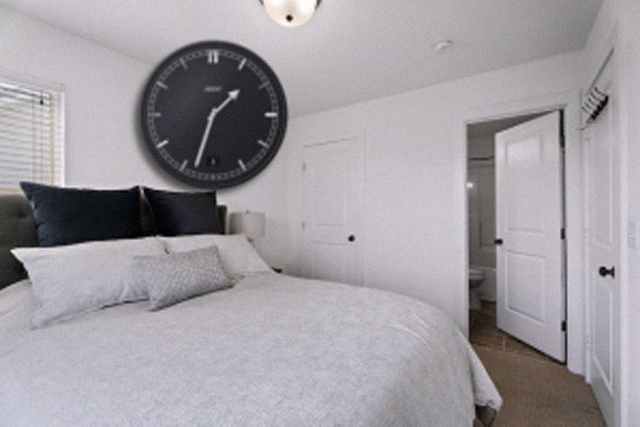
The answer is 1:33
